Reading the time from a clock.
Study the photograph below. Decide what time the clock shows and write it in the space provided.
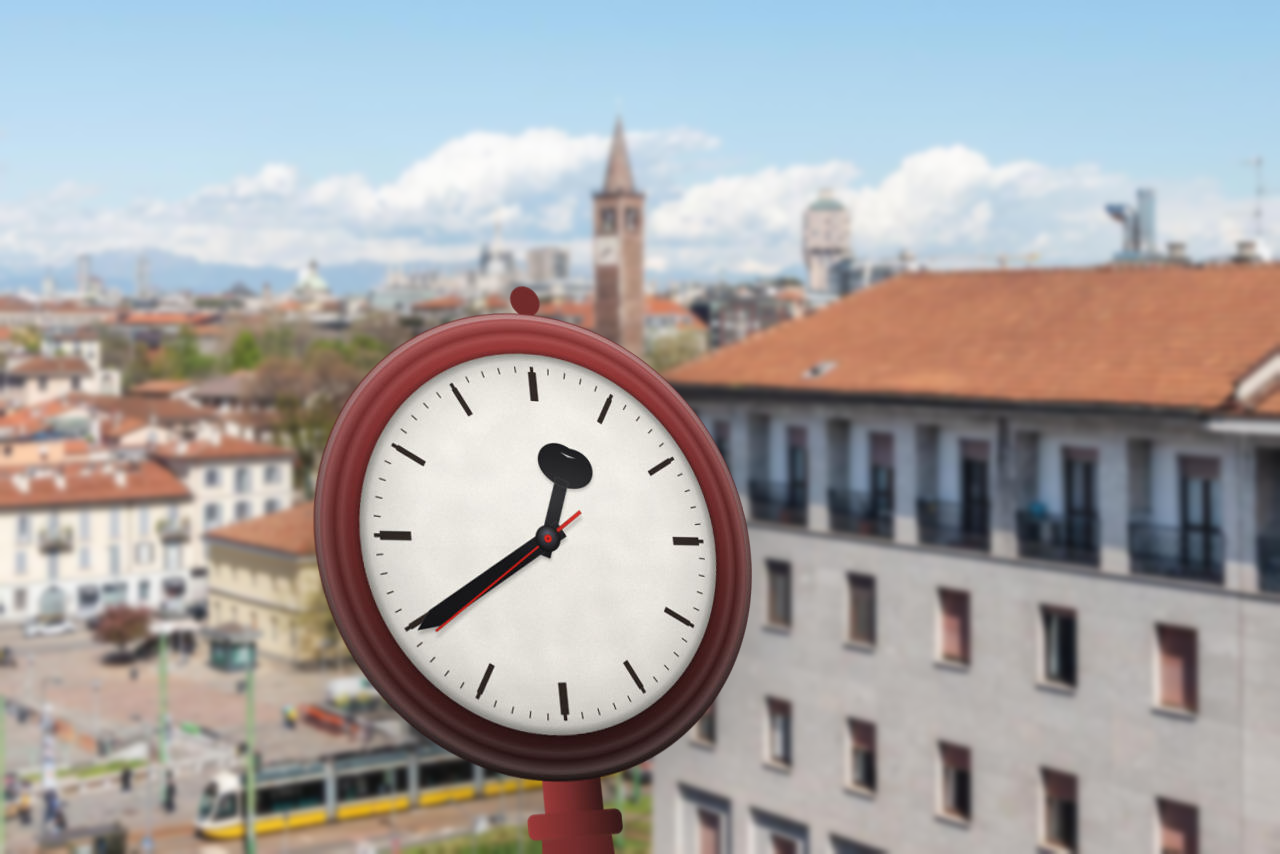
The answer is 12:39:39
